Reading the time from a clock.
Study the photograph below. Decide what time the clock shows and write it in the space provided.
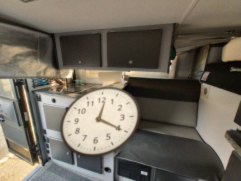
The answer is 12:20
